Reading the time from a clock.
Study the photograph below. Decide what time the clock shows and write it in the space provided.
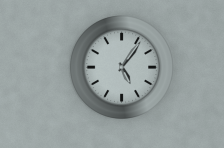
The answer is 5:06
